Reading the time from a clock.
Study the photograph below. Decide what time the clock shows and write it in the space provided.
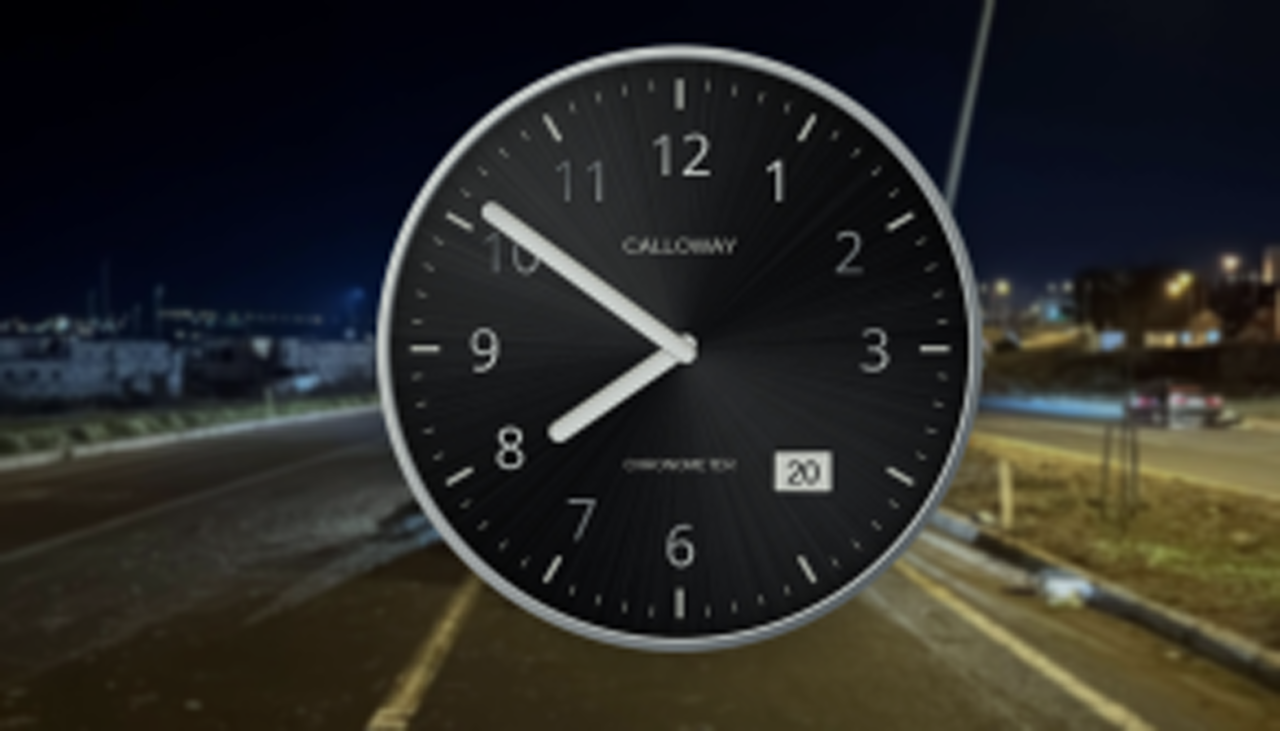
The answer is 7:51
